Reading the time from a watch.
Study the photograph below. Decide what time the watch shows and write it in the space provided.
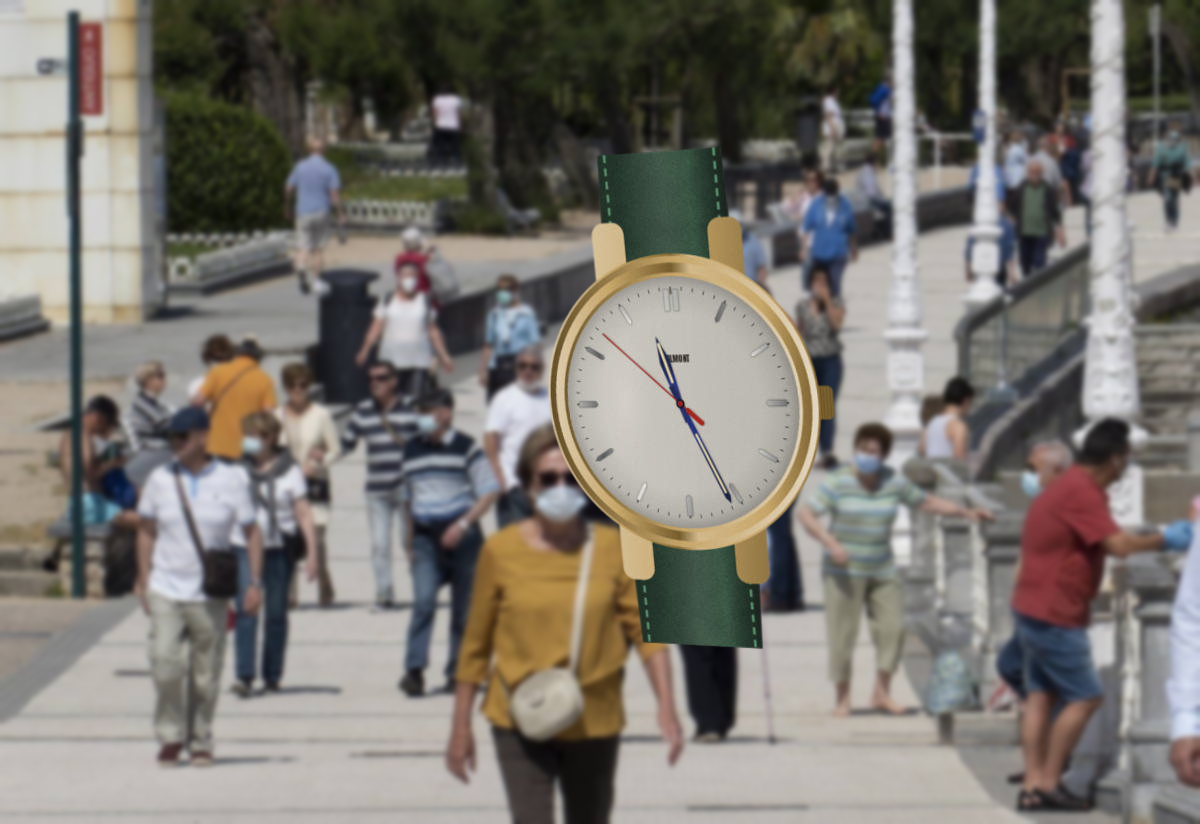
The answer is 11:25:52
